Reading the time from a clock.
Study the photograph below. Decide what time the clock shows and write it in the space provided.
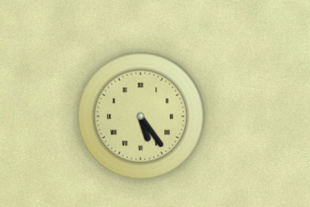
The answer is 5:24
